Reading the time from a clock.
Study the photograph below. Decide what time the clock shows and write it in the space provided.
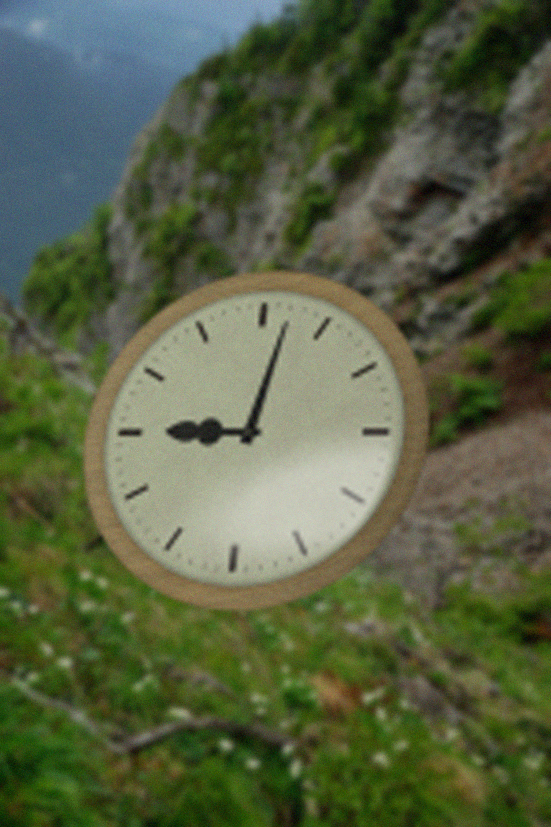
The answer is 9:02
